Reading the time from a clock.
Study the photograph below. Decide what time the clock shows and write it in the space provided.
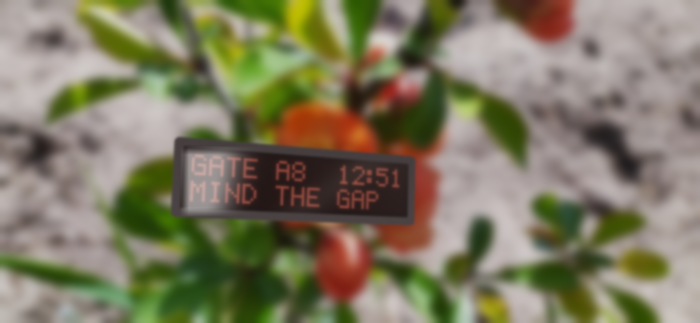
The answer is 12:51
